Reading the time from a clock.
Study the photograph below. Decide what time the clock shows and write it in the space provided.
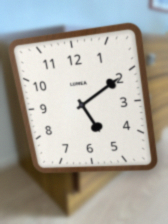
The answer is 5:10
